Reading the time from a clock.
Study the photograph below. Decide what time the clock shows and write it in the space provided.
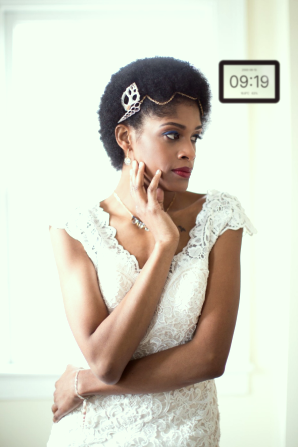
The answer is 9:19
